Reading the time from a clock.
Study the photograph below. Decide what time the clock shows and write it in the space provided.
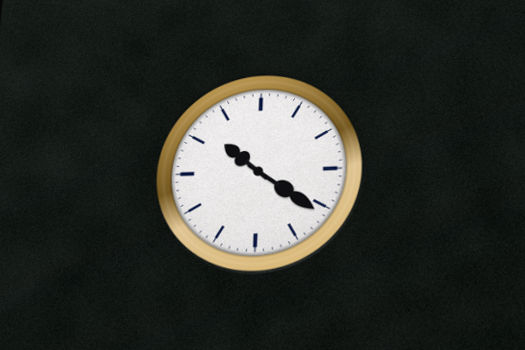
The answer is 10:21
